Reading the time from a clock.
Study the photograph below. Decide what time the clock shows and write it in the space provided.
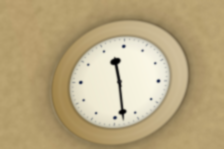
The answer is 11:28
